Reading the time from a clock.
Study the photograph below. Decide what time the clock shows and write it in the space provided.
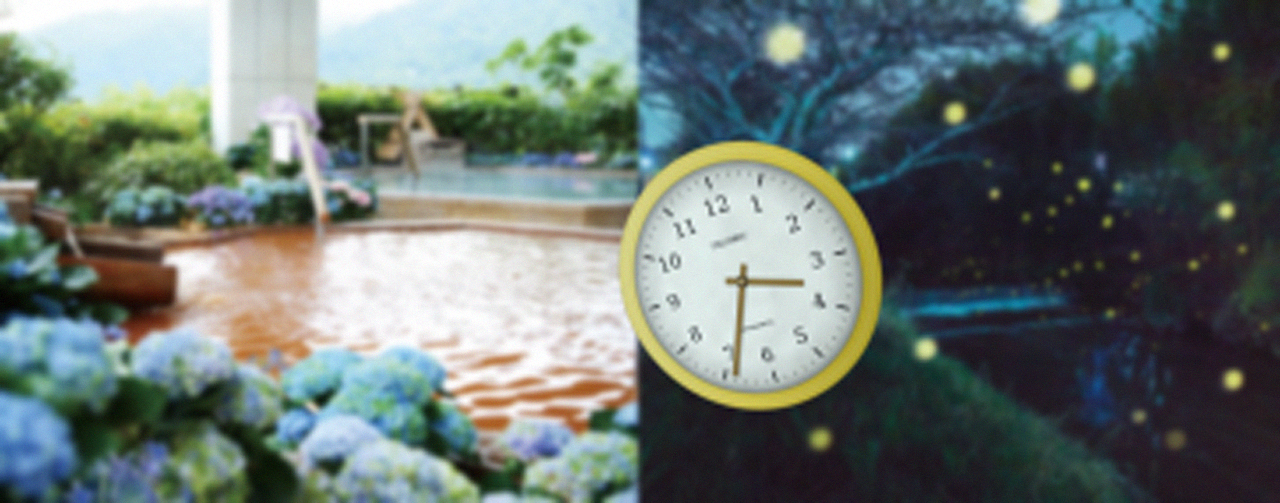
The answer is 3:34
